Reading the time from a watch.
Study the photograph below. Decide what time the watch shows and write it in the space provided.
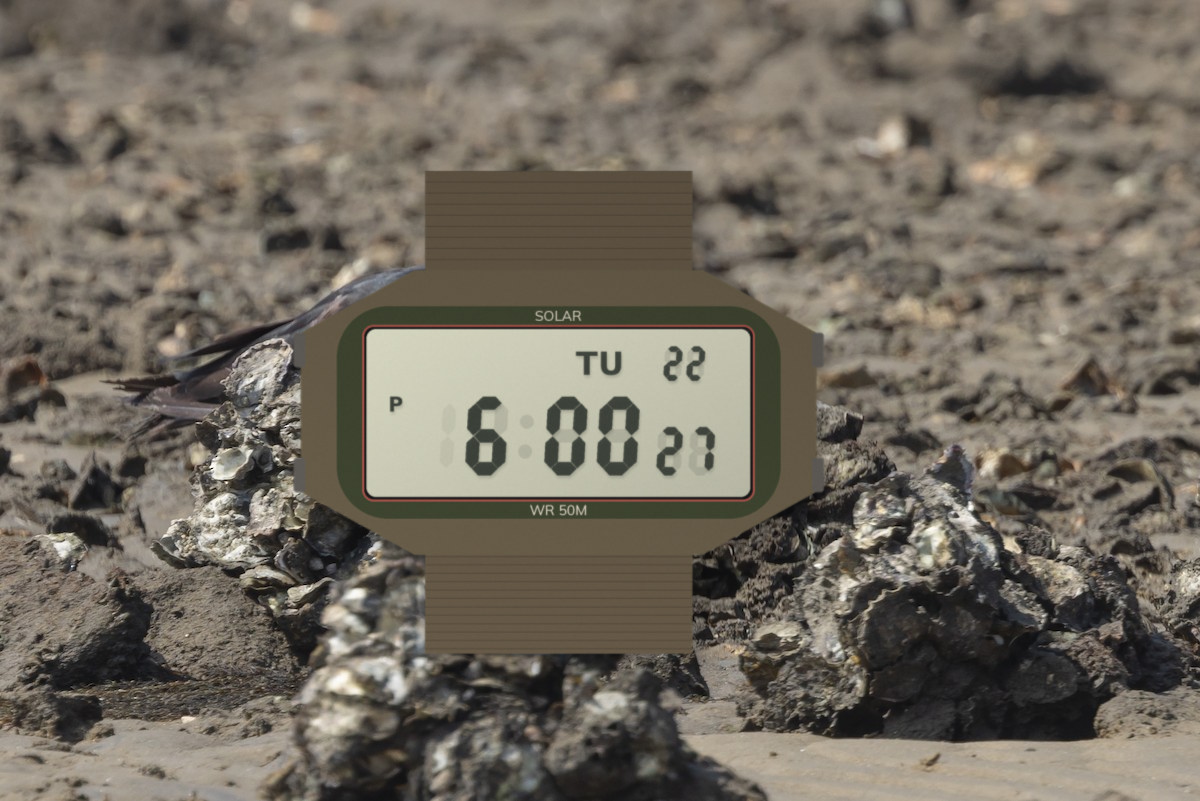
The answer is 6:00:27
